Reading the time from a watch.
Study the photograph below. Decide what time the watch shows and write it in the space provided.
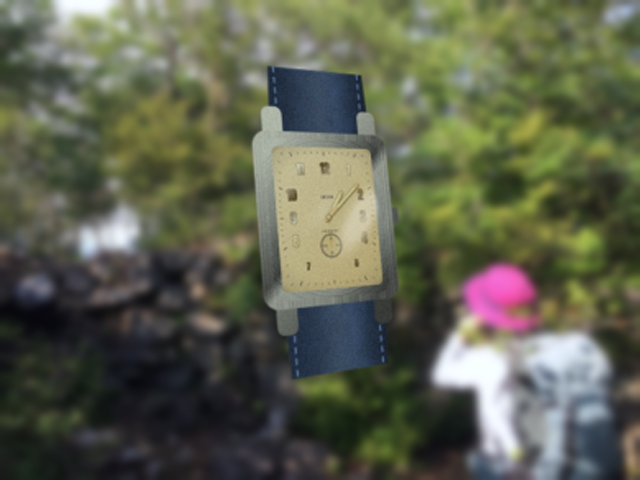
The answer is 1:08
